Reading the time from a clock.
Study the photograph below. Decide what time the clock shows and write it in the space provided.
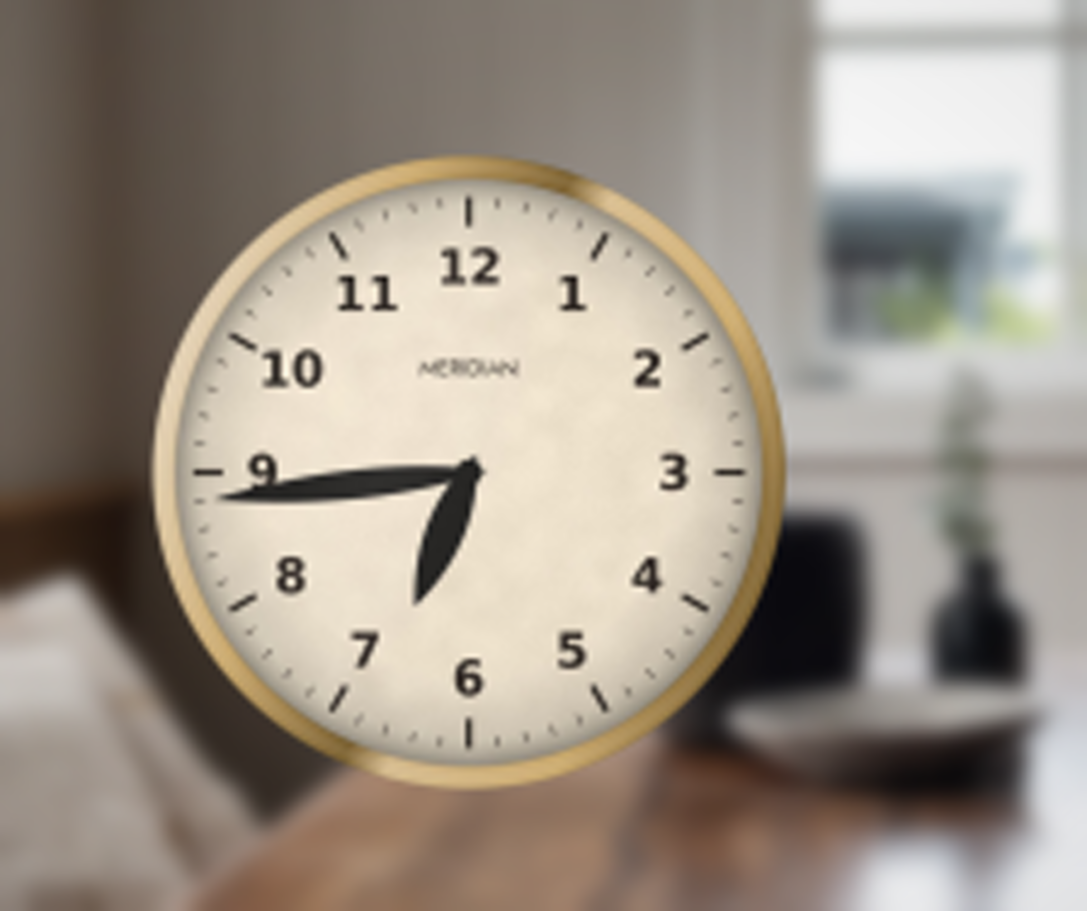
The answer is 6:44
